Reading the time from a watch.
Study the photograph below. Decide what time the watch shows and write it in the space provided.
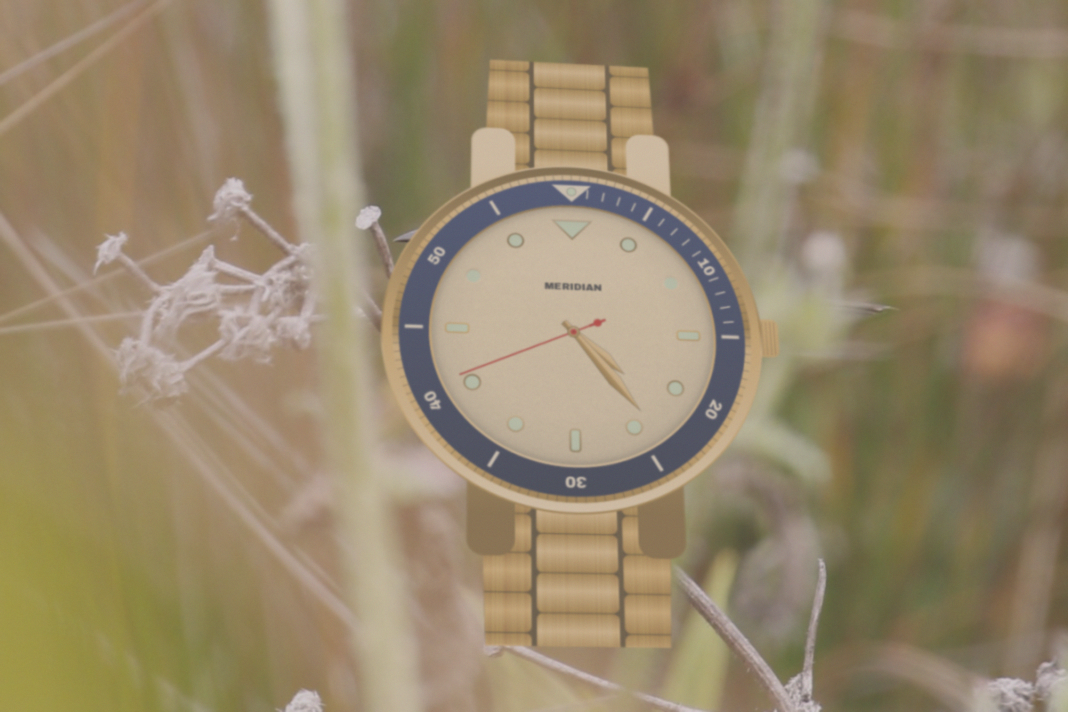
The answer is 4:23:41
